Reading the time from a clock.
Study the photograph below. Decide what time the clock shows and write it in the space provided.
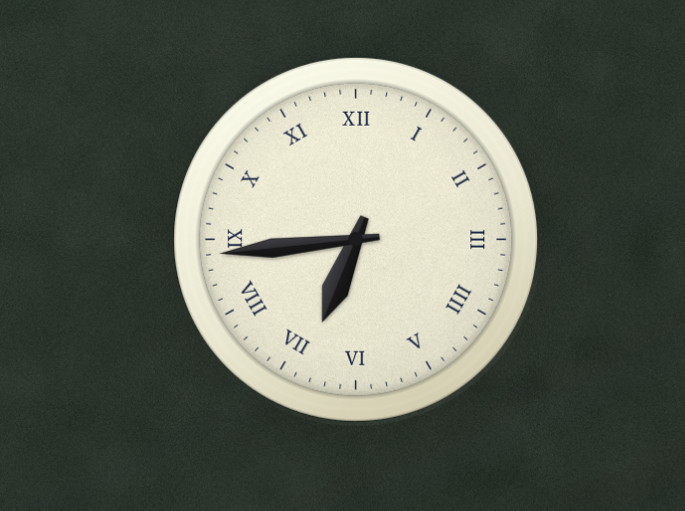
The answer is 6:44
